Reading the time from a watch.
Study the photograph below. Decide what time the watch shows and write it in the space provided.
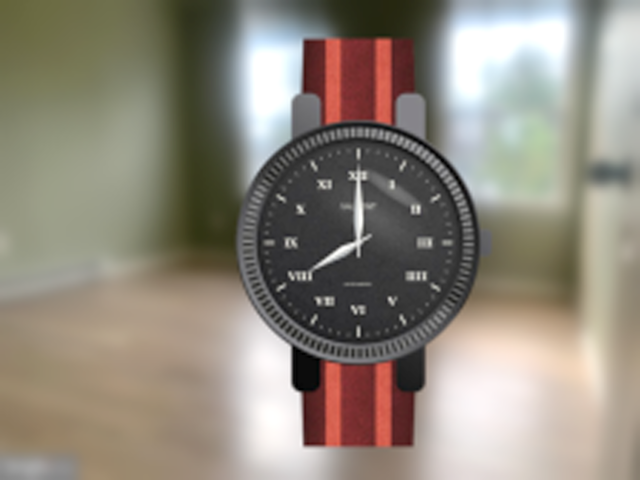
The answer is 8:00
